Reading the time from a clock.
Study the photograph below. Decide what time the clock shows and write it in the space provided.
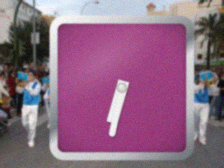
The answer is 6:32
